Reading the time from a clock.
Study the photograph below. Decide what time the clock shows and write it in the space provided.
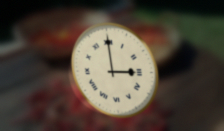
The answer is 3:00
